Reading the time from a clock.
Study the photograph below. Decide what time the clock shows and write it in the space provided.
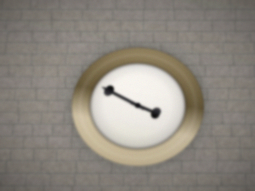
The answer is 3:50
